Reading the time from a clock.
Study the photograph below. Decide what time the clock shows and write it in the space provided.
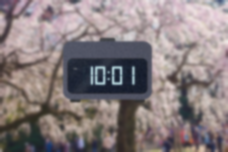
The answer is 10:01
